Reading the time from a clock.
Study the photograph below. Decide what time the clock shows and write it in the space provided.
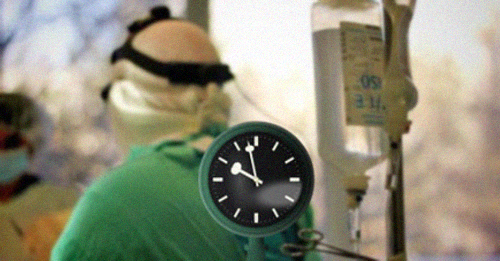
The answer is 9:58
